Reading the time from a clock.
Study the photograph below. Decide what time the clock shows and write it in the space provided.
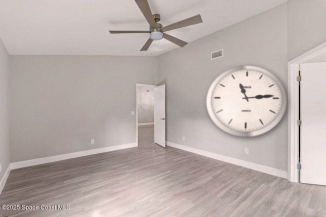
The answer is 11:14
